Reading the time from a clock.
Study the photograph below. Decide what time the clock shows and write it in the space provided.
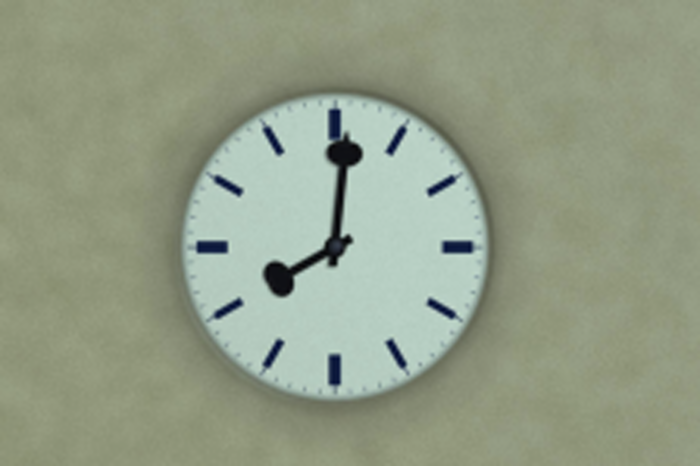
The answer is 8:01
